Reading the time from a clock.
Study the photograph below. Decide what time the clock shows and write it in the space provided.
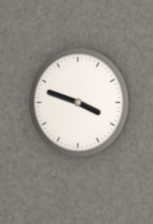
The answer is 3:48
